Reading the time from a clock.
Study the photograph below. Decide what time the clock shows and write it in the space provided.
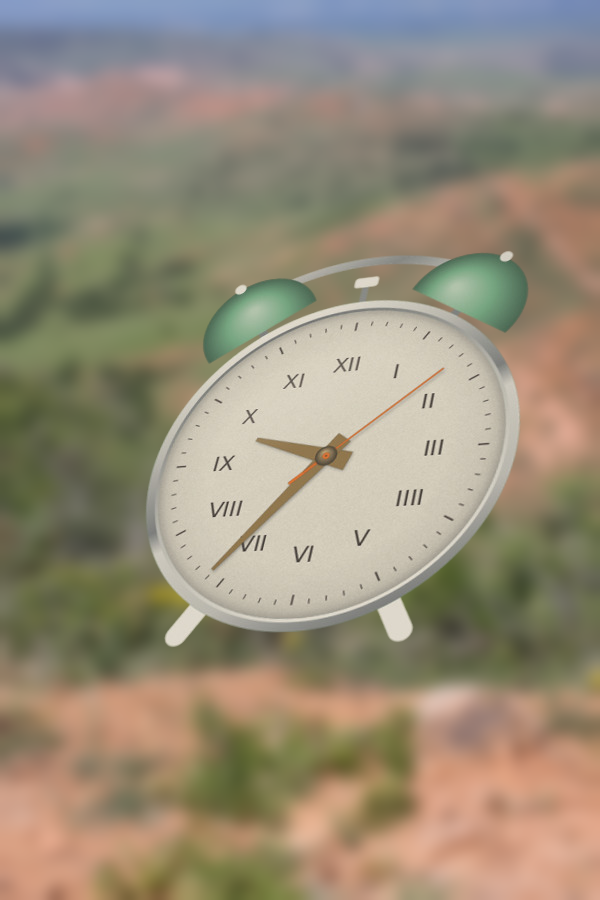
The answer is 9:36:08
